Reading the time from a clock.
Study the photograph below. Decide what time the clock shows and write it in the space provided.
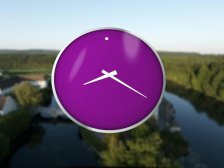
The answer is 8:21
